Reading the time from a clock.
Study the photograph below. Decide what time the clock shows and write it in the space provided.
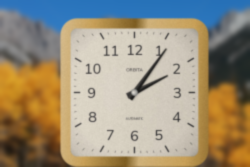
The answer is 2:06
